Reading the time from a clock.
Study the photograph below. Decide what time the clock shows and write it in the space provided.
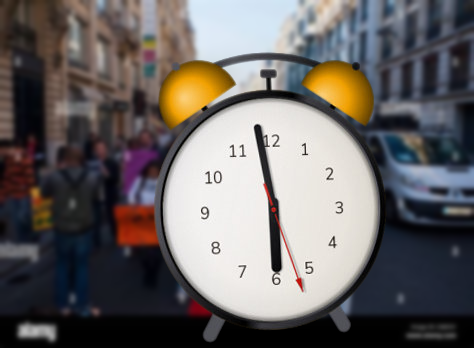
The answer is 5:58:27
